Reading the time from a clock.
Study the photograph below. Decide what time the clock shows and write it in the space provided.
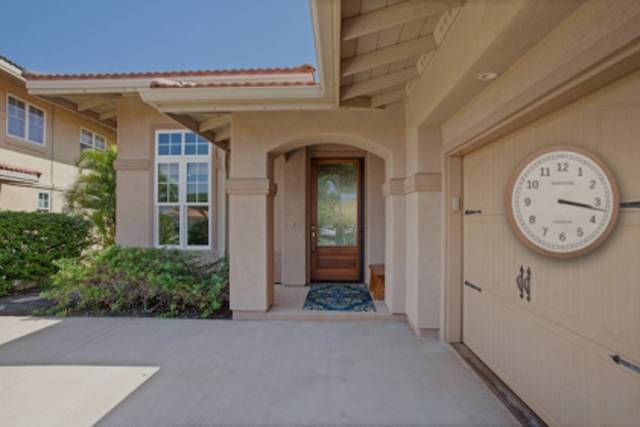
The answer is 3:17
